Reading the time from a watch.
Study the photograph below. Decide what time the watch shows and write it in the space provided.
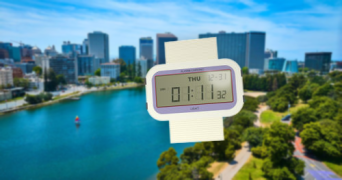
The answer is 1:11:32
